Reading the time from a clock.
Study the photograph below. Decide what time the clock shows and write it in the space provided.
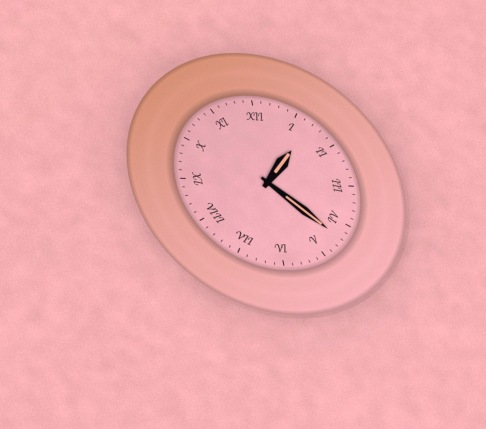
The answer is 1:22
